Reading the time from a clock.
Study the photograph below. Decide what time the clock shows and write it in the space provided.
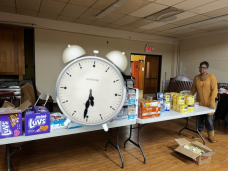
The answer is 5:31
